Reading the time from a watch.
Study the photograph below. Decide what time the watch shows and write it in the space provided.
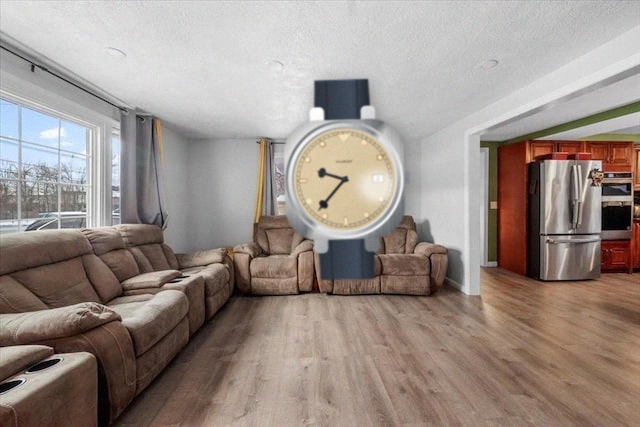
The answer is 9:37
